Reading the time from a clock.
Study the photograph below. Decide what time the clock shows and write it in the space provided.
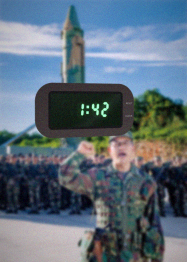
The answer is 1:42
